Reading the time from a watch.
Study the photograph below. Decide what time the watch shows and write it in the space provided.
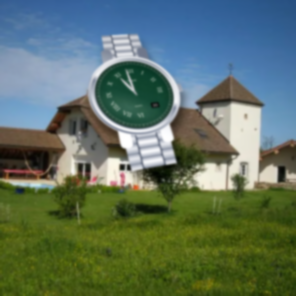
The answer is 10:59
